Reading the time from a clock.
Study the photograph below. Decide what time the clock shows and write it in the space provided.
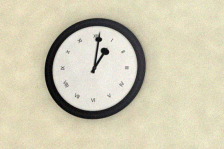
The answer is 1:01
